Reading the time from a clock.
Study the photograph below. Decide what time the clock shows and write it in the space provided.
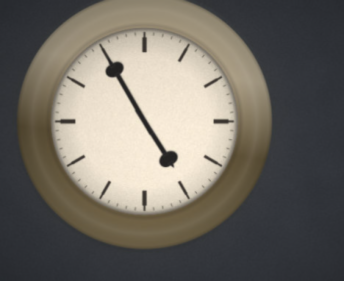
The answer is 4:55
